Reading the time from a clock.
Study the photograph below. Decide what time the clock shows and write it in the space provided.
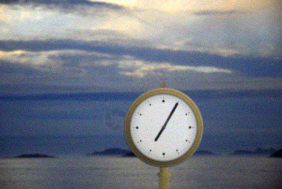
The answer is 7:05
